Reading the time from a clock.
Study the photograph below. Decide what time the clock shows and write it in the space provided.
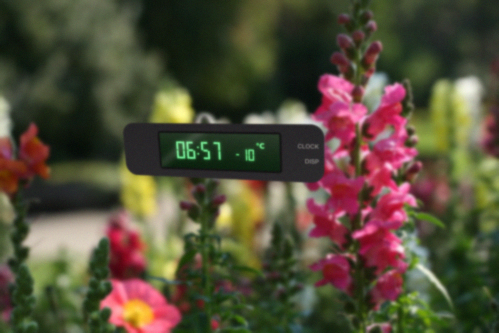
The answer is 6:57
